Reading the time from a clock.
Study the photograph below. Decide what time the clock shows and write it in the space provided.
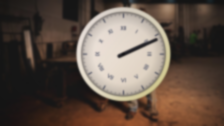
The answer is 2:11
